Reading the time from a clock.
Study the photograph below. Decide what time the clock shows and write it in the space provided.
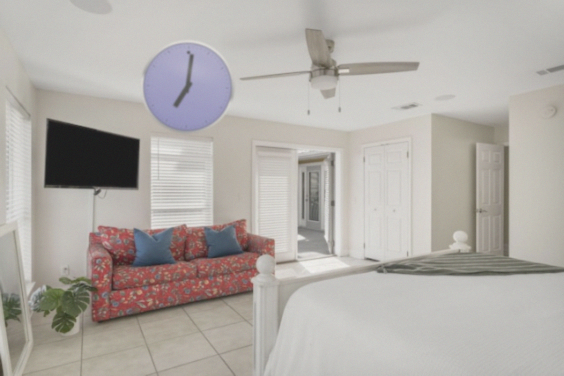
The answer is 7:01
